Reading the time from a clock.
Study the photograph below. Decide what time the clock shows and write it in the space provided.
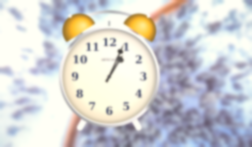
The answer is 1:04
